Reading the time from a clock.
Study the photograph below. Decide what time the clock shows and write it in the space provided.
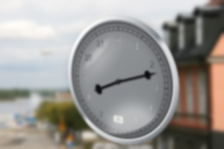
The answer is 8:12
